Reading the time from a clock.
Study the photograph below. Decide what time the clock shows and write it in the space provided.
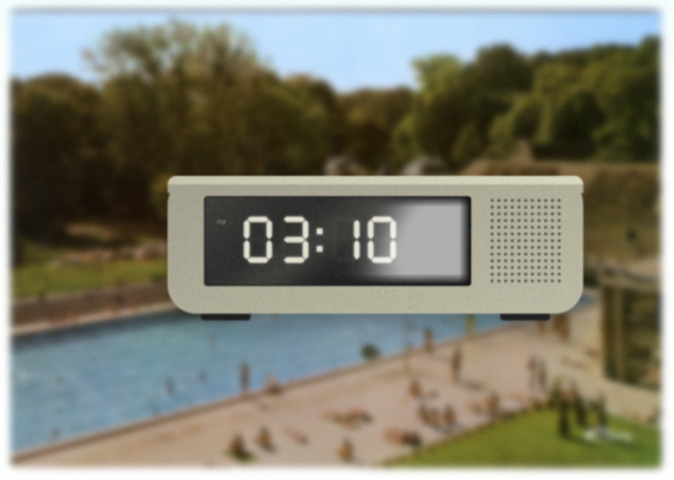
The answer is 3:10
